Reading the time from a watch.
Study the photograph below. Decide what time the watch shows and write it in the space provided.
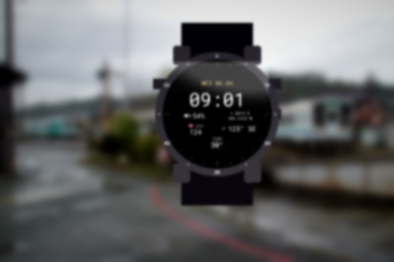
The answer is 9:01
